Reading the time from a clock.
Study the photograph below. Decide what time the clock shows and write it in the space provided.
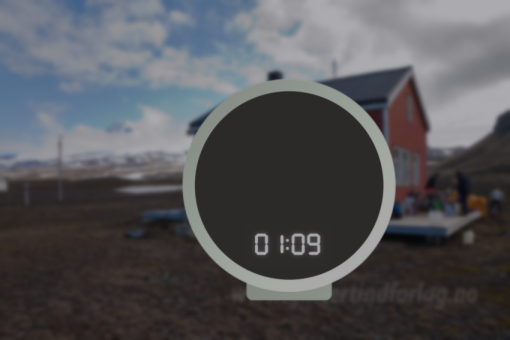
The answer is 1:09
